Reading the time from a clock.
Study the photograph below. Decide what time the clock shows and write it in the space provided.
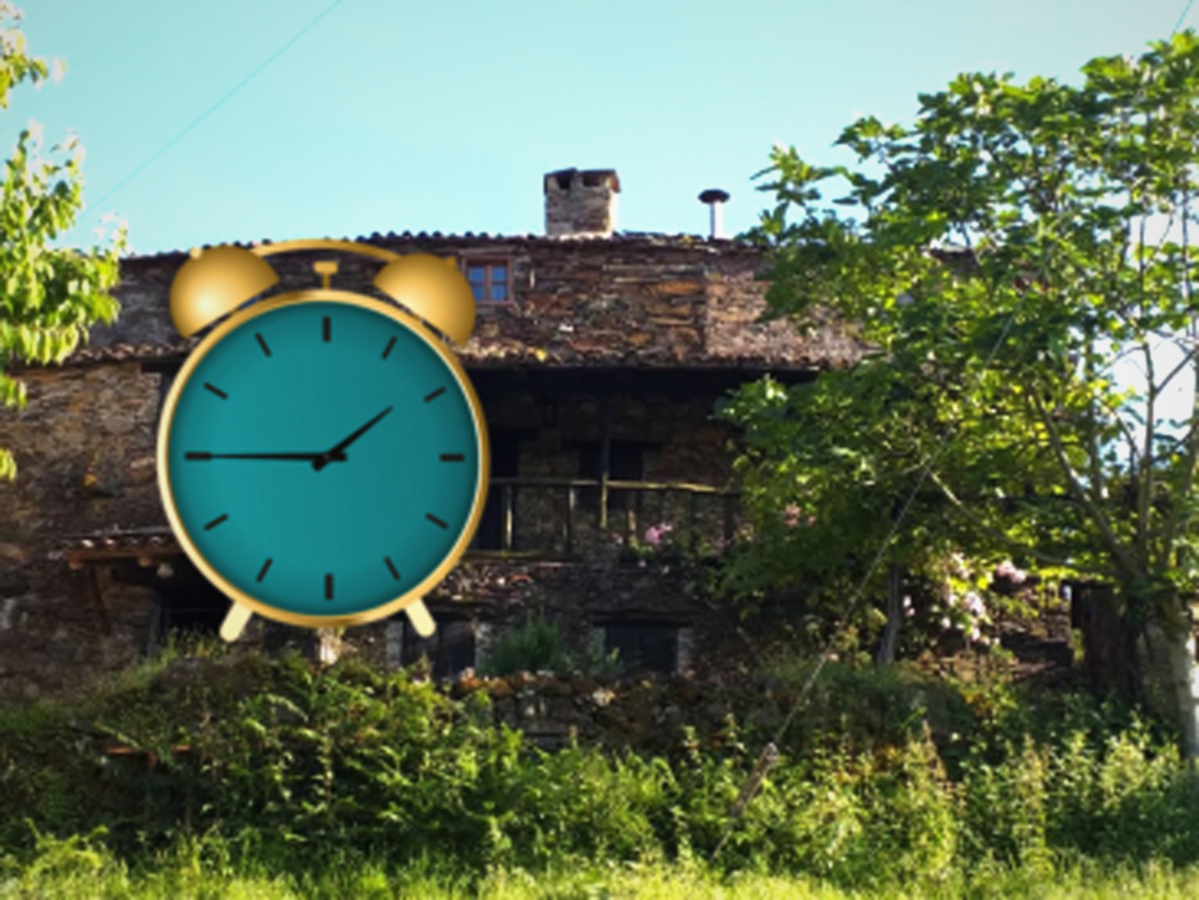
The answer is 1:45
